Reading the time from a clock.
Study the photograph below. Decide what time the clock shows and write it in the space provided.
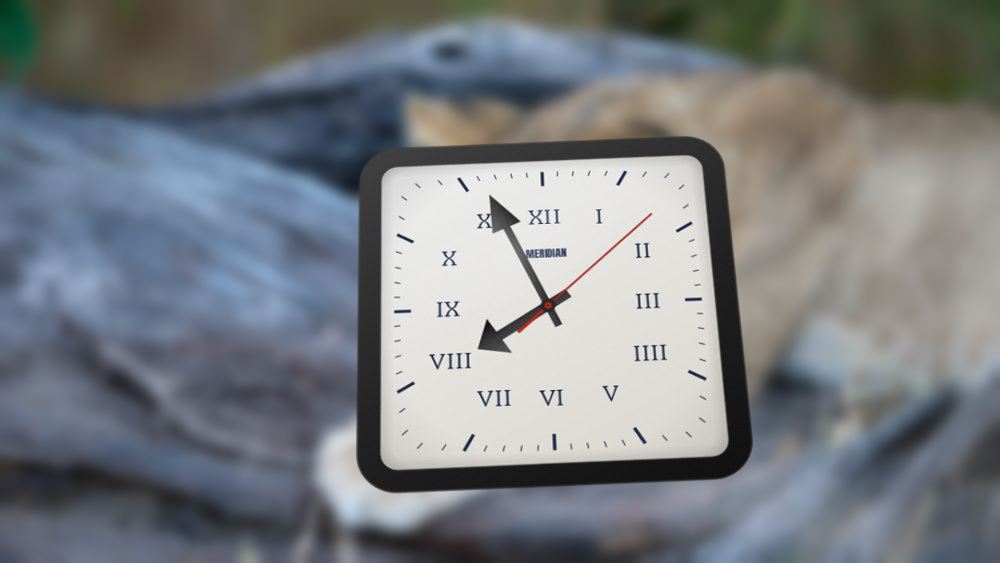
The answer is 7:56:08
